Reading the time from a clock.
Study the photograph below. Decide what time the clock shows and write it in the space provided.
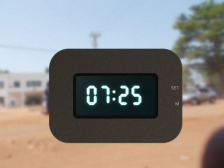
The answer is 7:25
